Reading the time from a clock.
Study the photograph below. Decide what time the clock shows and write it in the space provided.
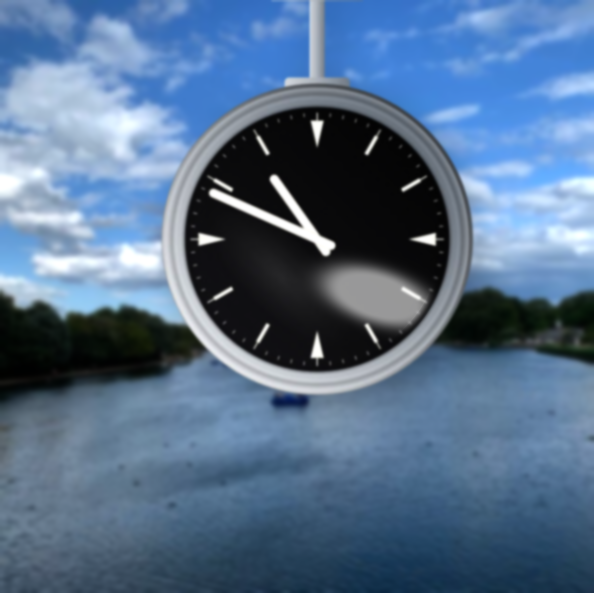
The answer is 10:49
